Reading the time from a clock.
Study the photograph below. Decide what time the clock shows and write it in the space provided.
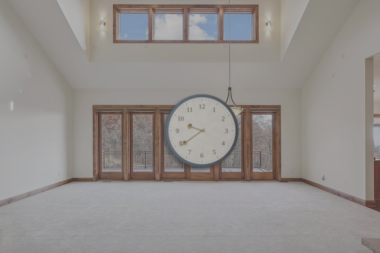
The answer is 9:39
